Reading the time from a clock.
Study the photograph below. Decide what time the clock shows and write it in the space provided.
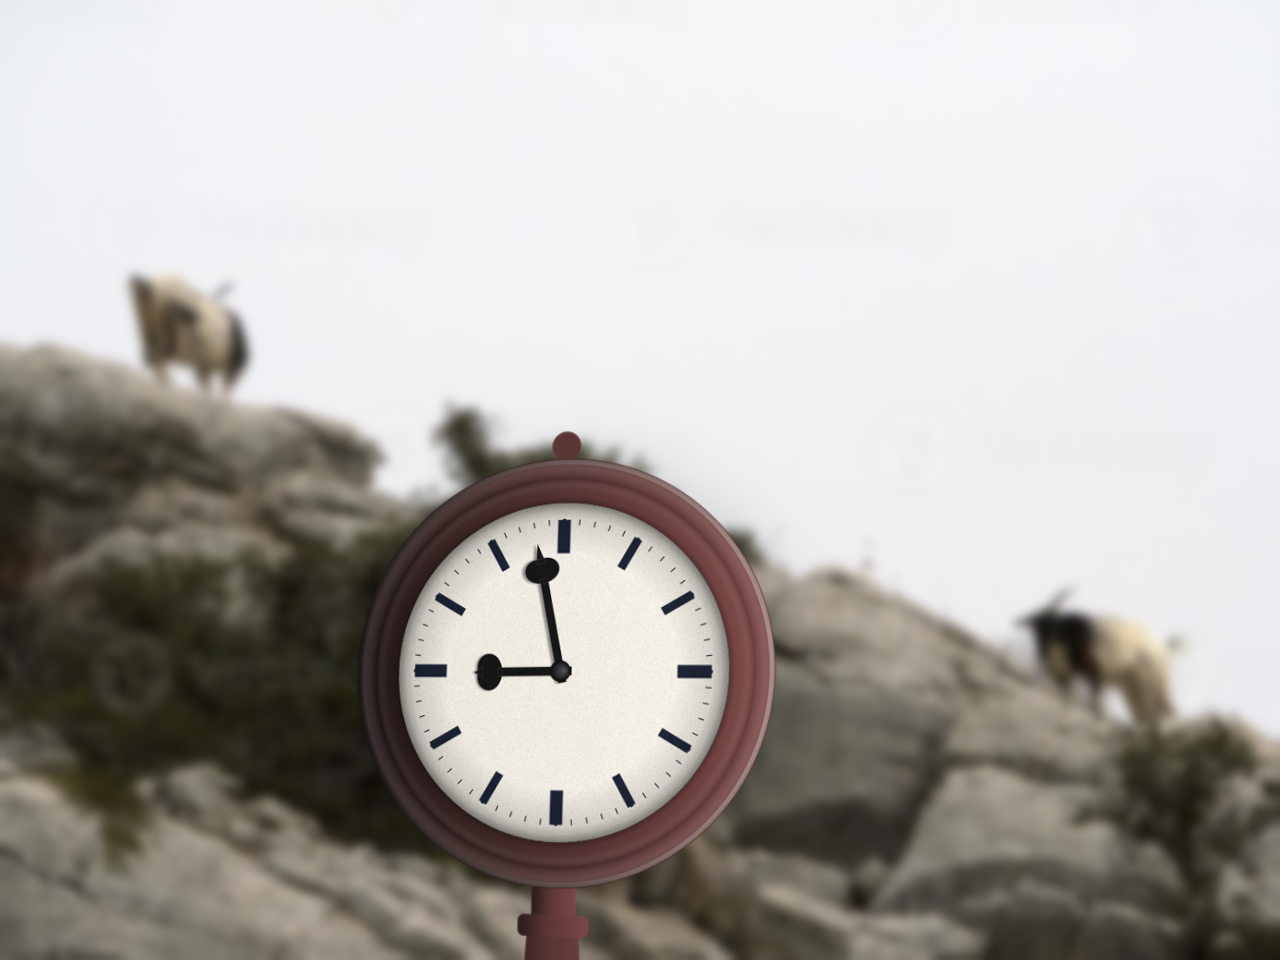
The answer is 8:58
